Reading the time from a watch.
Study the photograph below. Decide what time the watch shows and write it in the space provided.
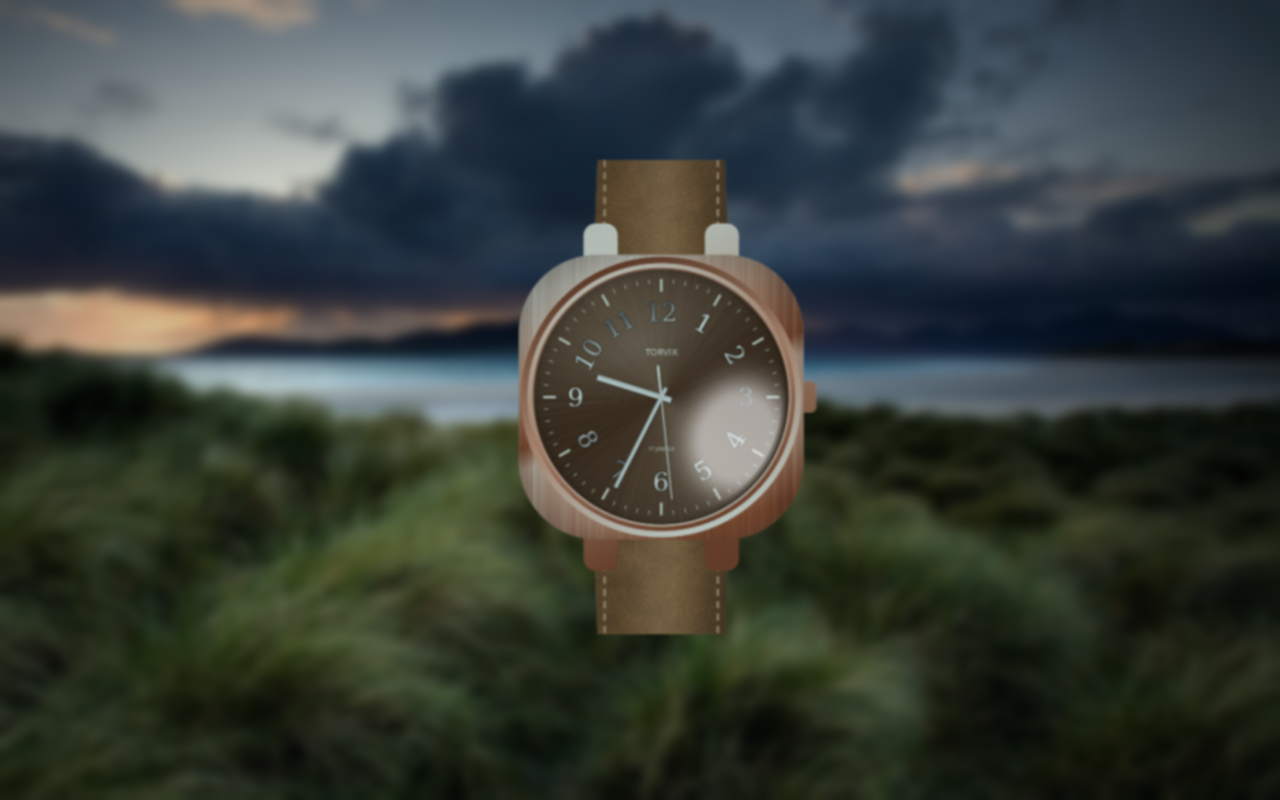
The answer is 9:34:29
